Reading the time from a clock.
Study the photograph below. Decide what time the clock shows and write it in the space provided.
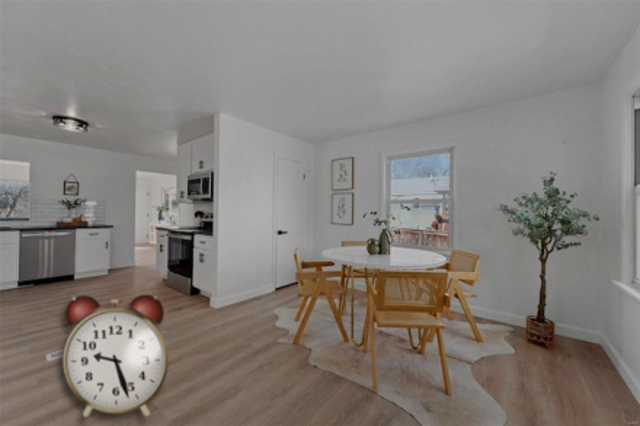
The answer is 9:27
